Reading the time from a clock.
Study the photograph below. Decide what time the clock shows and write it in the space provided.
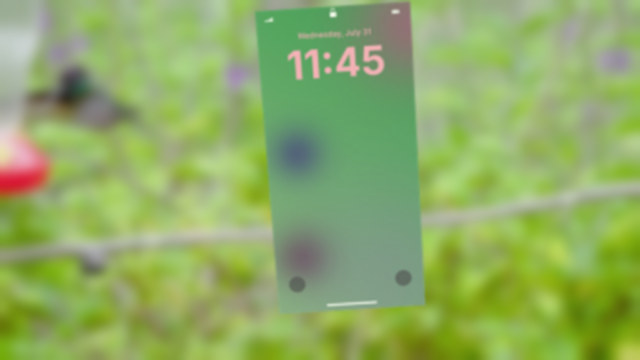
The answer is 11:45
